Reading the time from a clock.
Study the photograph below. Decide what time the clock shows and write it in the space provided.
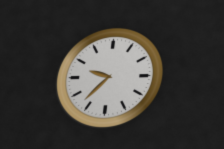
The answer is 9:37
